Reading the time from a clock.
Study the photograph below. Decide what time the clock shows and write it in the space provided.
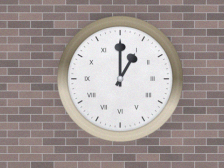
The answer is 1:00
